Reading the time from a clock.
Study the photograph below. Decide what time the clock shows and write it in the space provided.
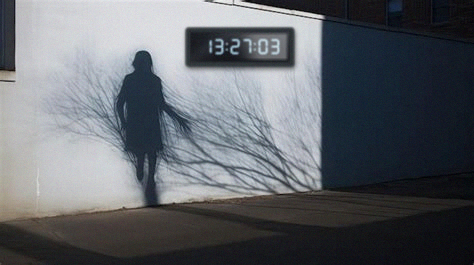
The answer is 13:27:03
